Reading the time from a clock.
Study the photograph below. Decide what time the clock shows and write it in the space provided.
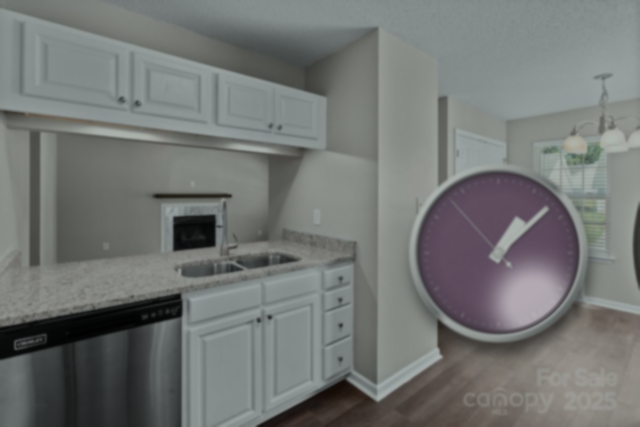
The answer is 1:07:53
